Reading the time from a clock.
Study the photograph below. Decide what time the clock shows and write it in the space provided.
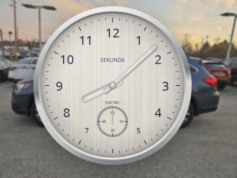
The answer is 8:08
